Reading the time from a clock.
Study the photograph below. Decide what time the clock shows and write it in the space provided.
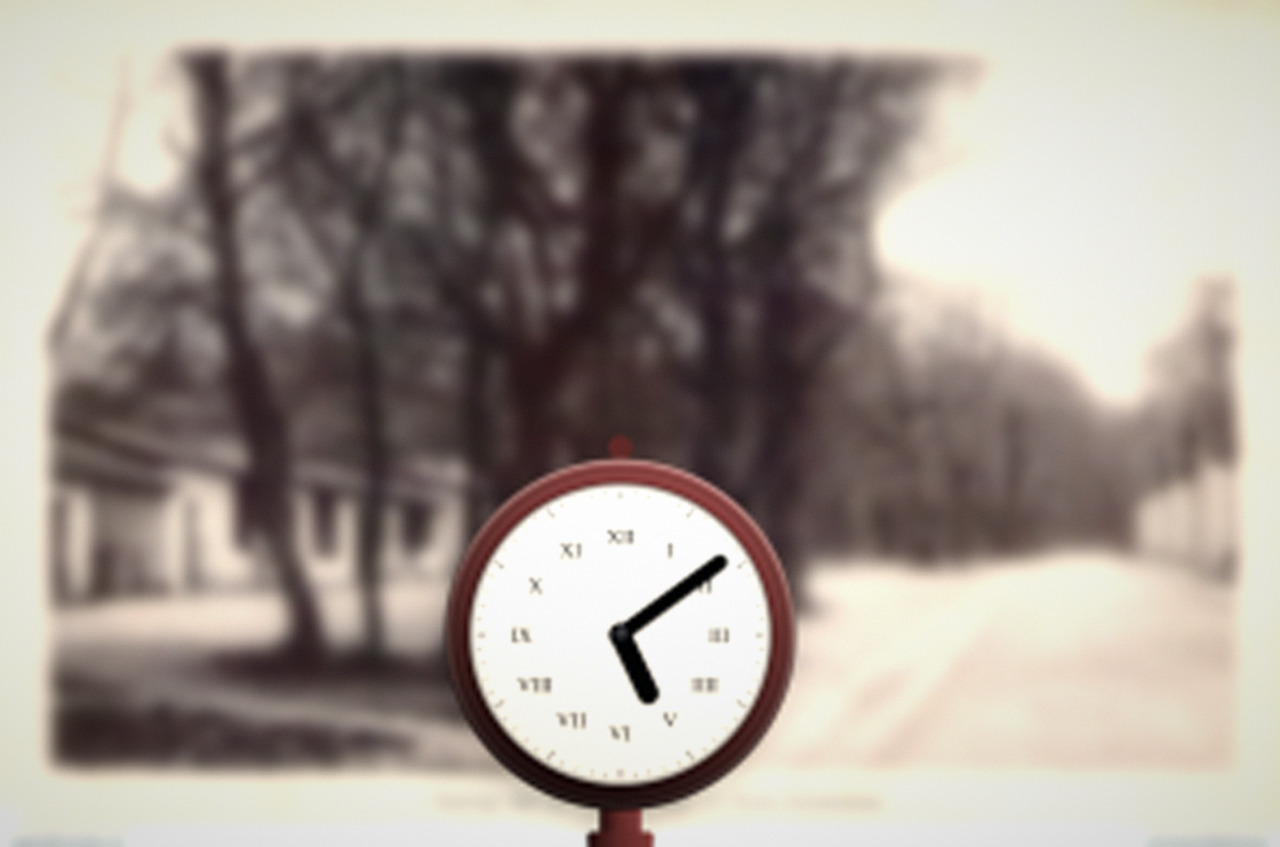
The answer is 5:09
